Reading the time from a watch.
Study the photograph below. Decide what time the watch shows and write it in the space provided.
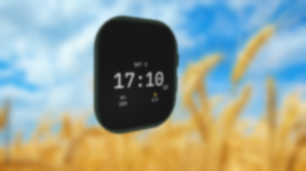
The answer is 17:10
